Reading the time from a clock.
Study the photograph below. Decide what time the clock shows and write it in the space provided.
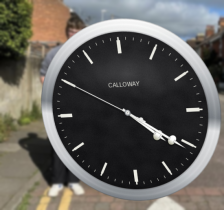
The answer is 4:20:50
